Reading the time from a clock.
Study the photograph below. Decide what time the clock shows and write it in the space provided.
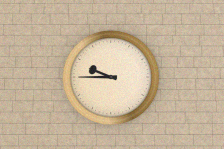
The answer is 9:45
